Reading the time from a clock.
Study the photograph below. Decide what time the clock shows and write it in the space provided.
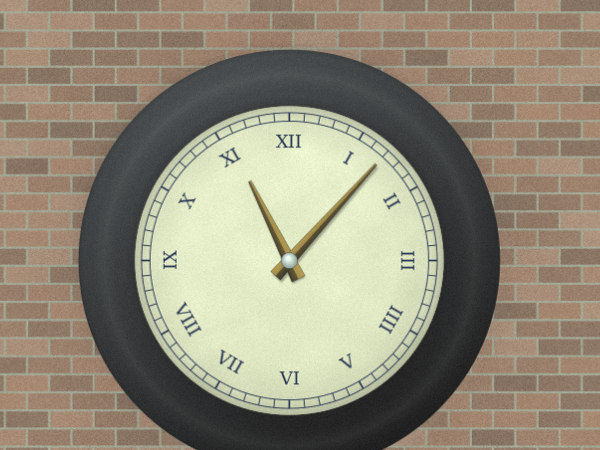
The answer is 11:07
